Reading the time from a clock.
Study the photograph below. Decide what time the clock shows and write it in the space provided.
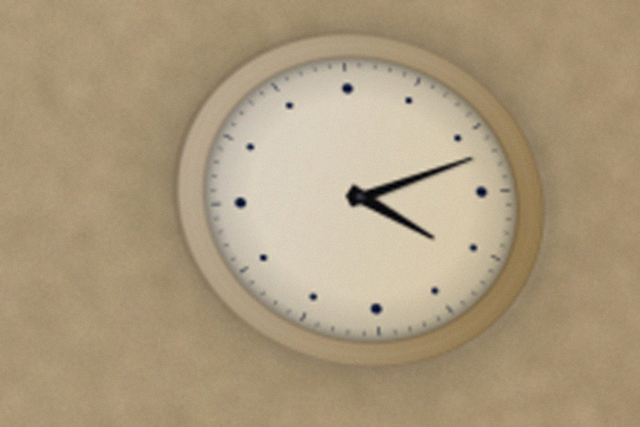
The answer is 4:12
